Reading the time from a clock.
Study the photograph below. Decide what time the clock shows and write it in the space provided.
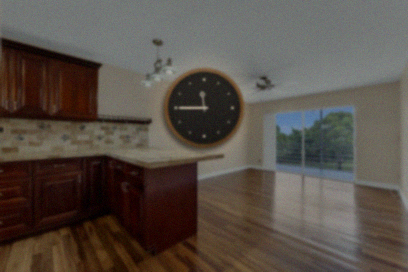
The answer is 11:45
